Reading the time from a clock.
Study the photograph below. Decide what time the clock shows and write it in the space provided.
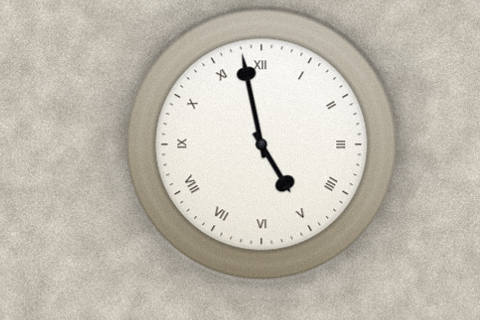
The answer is 4:58
